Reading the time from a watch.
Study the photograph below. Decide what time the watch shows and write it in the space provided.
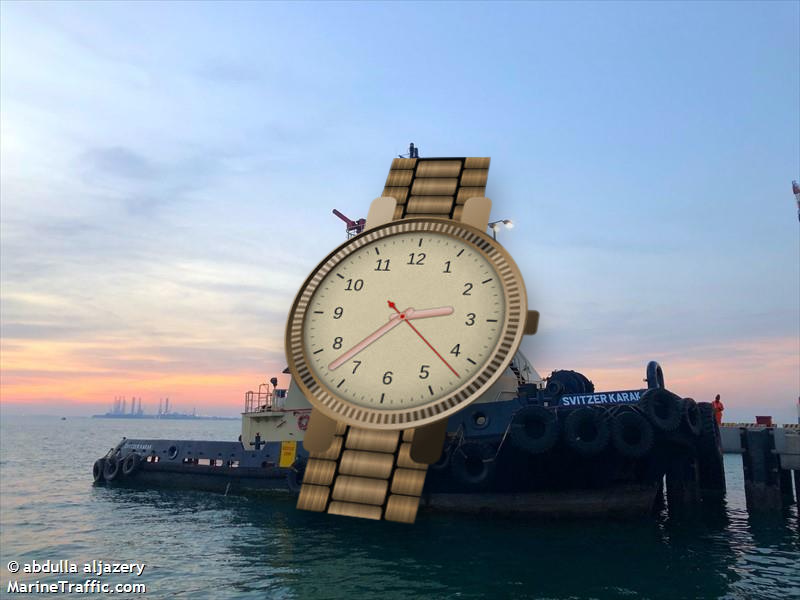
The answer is 2:37:22
